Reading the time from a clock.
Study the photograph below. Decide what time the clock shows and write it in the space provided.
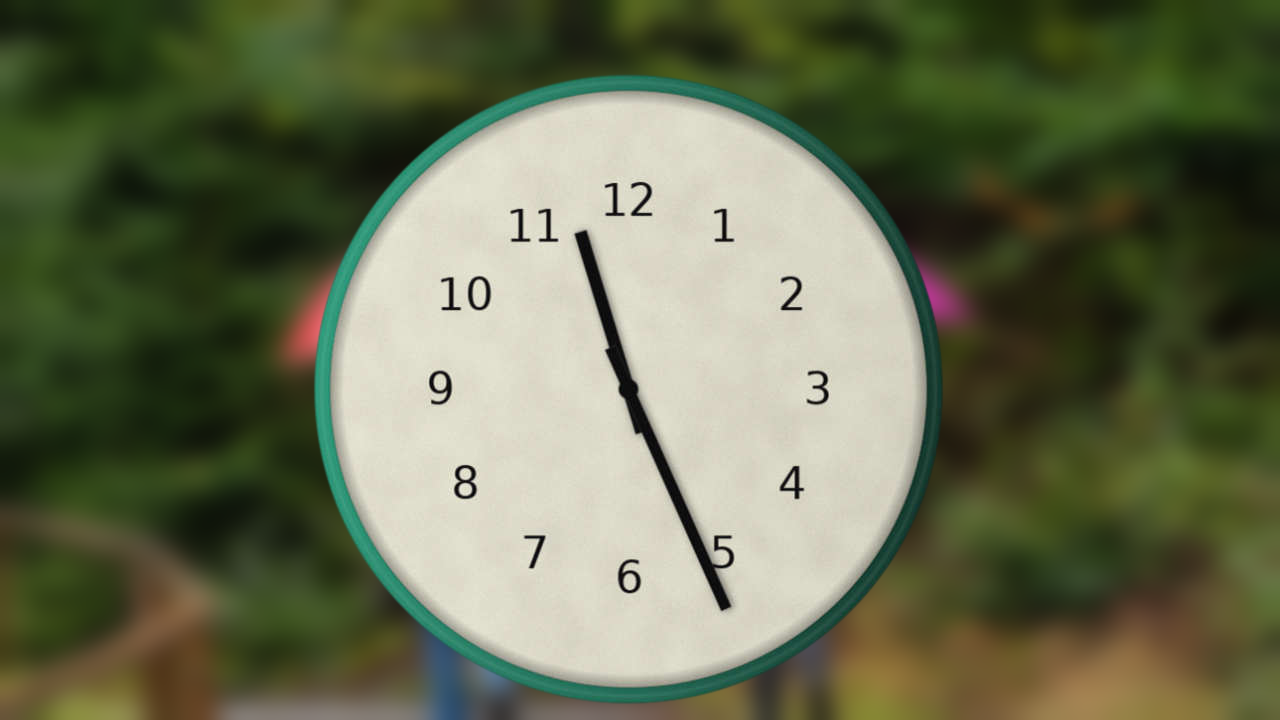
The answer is 11:26
